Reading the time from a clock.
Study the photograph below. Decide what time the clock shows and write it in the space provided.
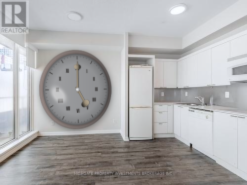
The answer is 5:00
